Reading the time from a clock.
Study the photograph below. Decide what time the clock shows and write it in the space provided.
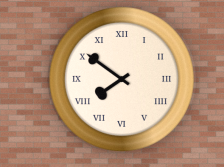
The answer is 7:51
